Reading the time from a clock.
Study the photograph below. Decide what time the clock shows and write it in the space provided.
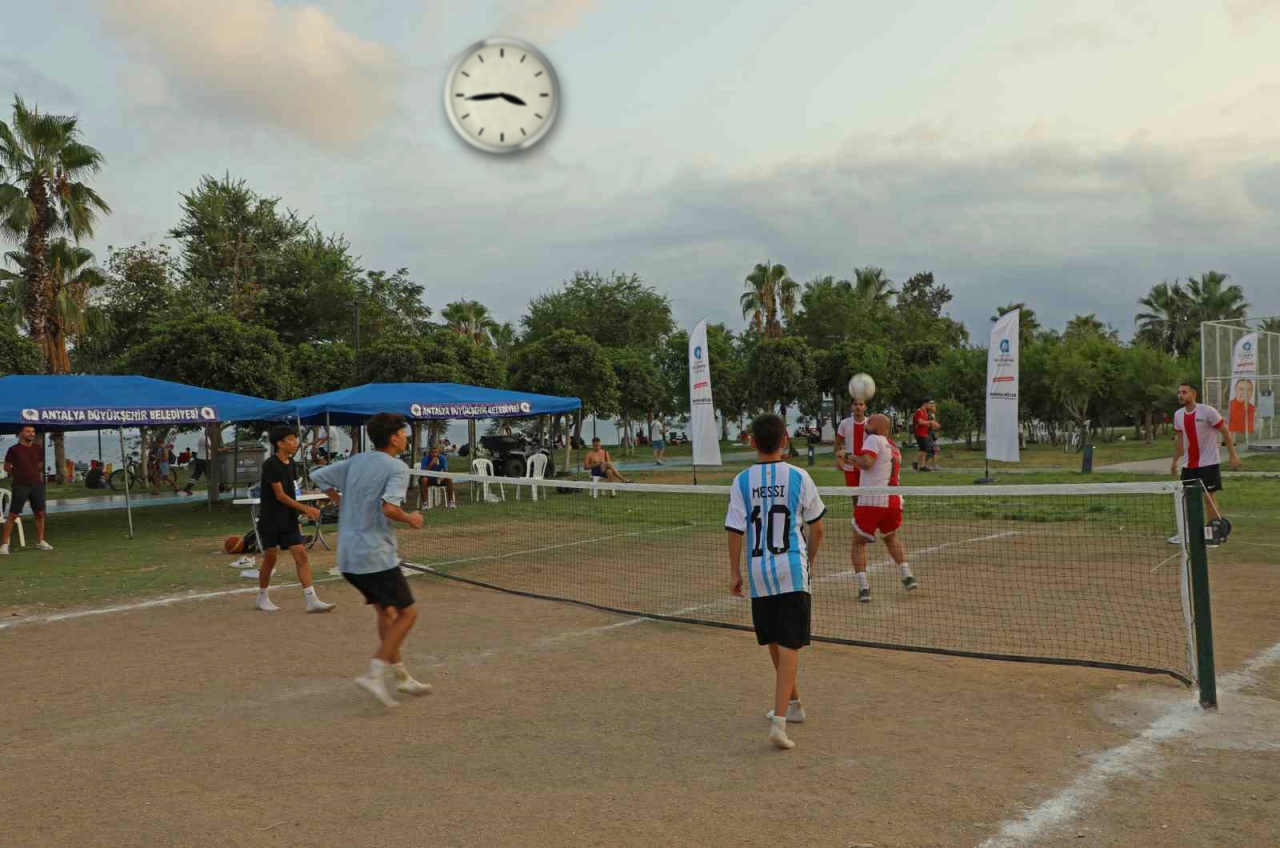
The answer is 3:44
